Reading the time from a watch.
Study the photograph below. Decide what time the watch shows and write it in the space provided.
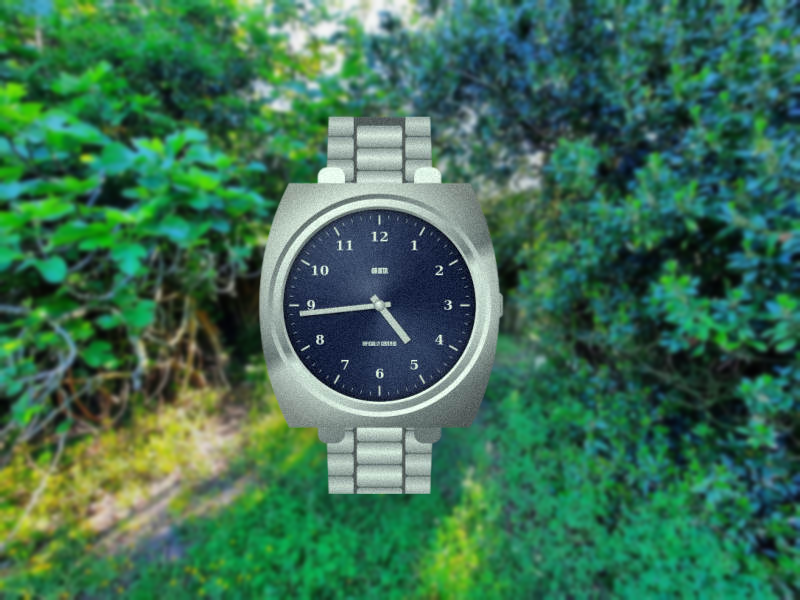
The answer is 4:44
